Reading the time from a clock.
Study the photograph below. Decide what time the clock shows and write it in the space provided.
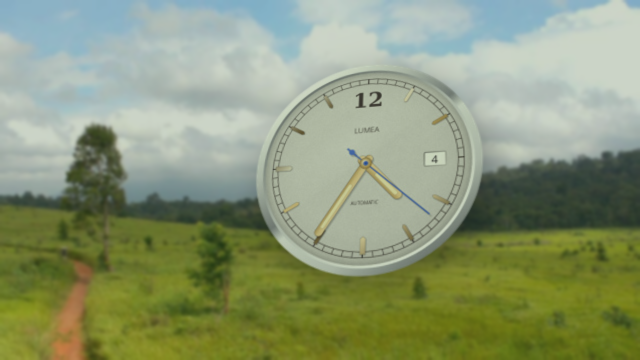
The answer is 4:35:22
